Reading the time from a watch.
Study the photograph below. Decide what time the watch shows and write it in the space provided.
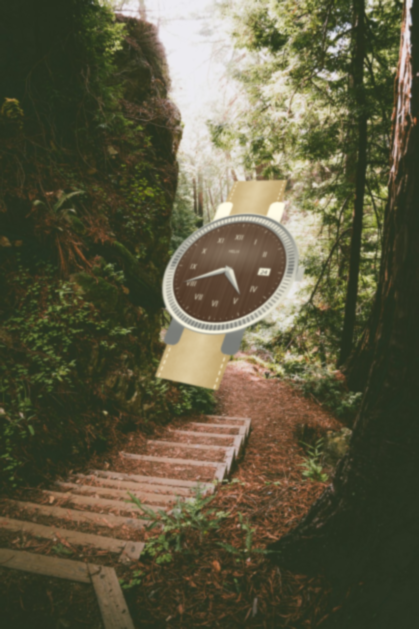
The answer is 4:41
